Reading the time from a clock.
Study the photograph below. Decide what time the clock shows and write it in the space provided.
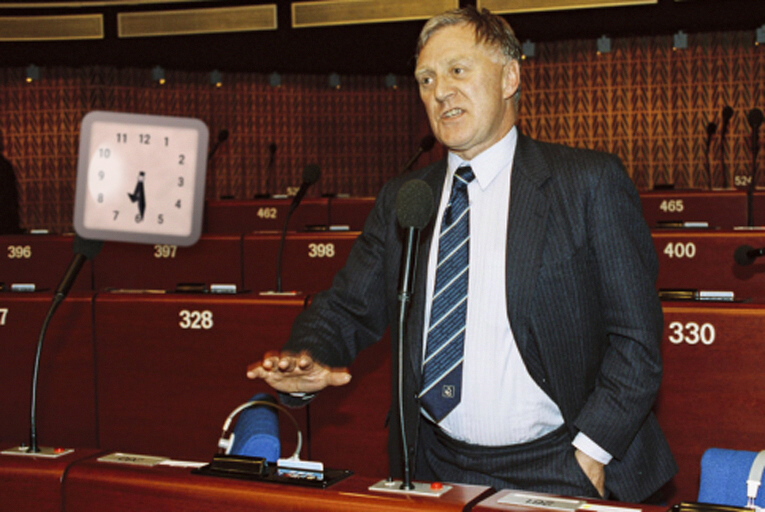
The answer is 6:29
